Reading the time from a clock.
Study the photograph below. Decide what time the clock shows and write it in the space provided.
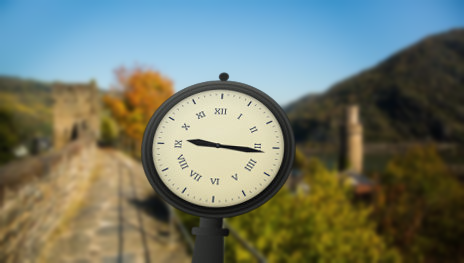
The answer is 9:16
